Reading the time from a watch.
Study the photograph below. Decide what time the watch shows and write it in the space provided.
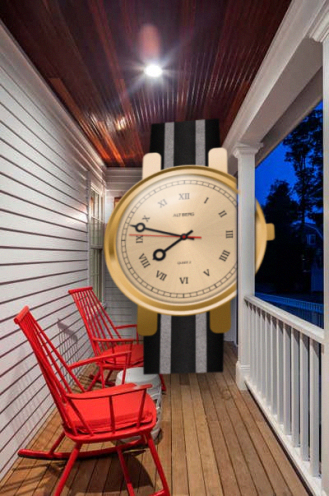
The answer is 7:47:46
